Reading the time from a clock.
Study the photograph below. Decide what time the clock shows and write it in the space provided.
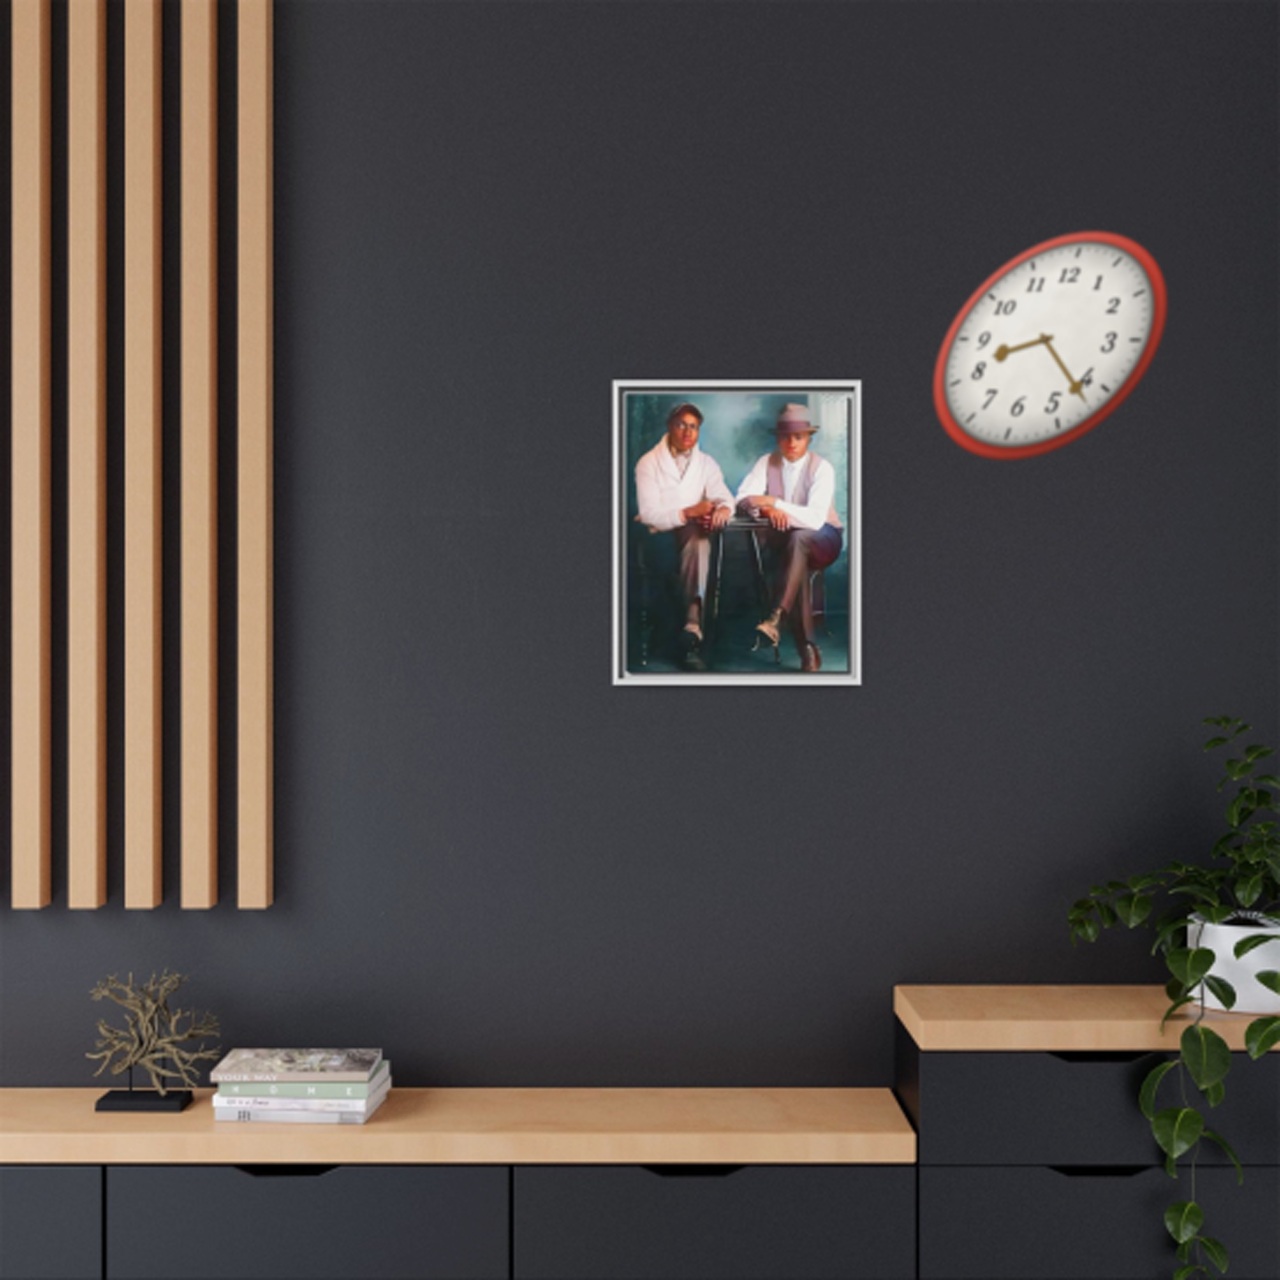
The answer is 8:22
